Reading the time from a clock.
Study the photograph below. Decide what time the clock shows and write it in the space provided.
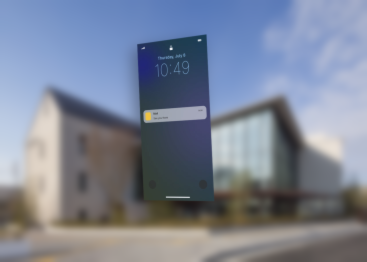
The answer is 10:49
